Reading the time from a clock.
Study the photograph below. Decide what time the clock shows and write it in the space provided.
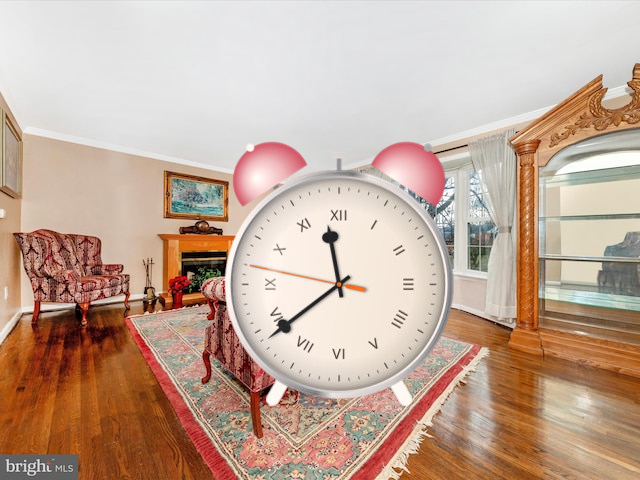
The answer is 11:38:47
